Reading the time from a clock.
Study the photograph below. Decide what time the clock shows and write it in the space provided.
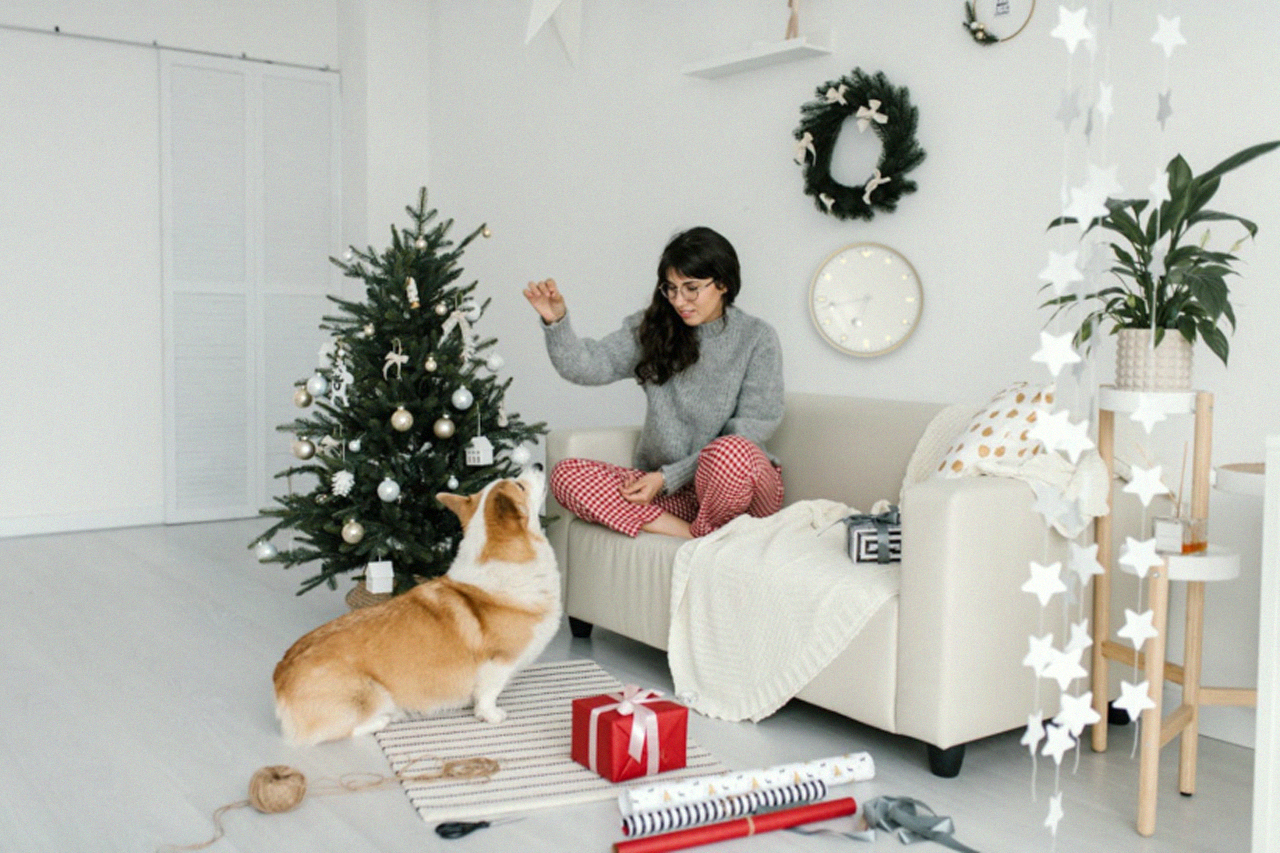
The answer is 6:43
